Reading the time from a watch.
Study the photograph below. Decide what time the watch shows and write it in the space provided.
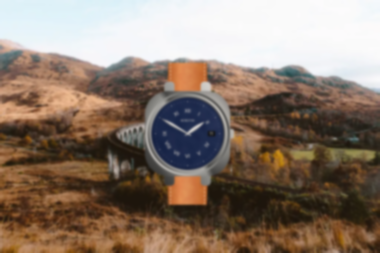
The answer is 1:50
